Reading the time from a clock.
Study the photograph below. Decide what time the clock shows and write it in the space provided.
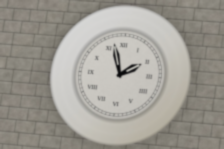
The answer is 1:57
